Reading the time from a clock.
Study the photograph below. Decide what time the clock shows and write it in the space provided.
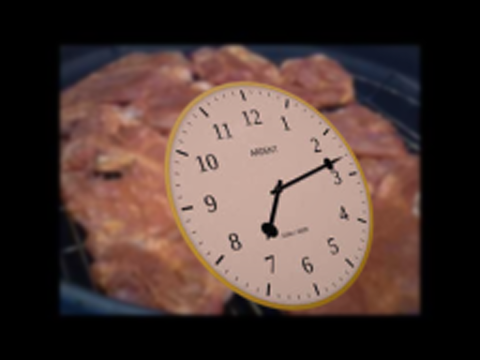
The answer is 7:13
